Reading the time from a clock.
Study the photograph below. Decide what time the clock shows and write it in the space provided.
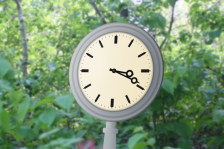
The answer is 3:19
